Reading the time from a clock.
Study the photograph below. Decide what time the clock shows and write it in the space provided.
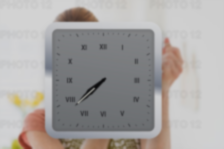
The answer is 7:38
